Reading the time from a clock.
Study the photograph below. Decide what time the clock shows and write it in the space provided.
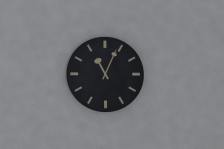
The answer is 11:04
